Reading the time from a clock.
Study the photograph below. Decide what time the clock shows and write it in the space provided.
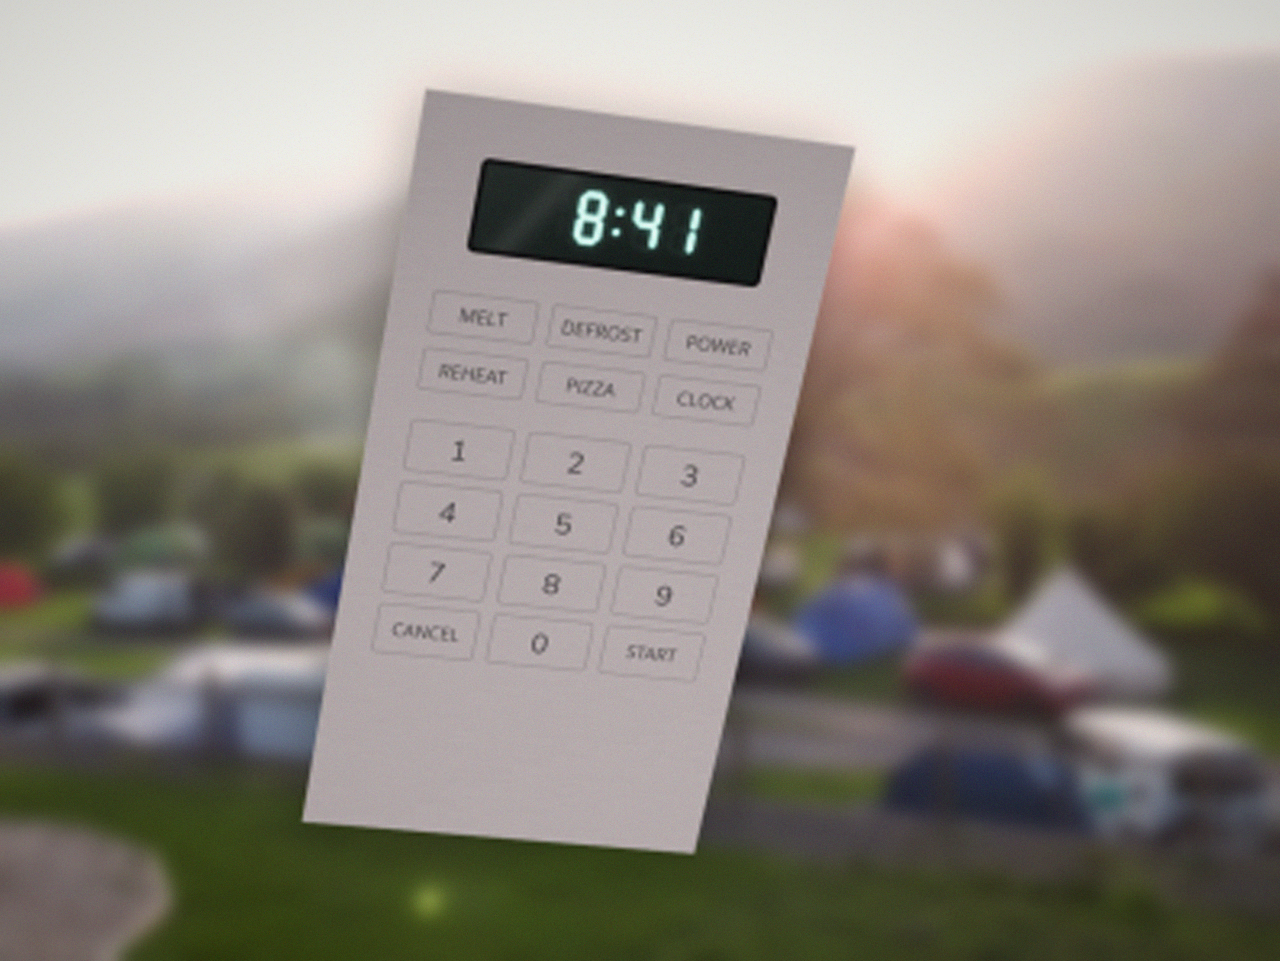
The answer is 8:41
